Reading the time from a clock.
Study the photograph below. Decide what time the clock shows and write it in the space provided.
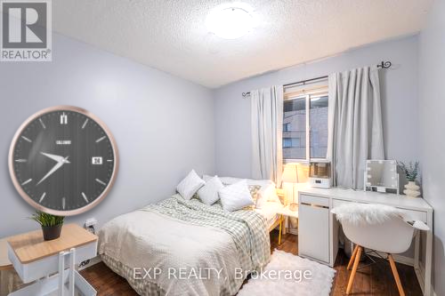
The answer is 9:38
